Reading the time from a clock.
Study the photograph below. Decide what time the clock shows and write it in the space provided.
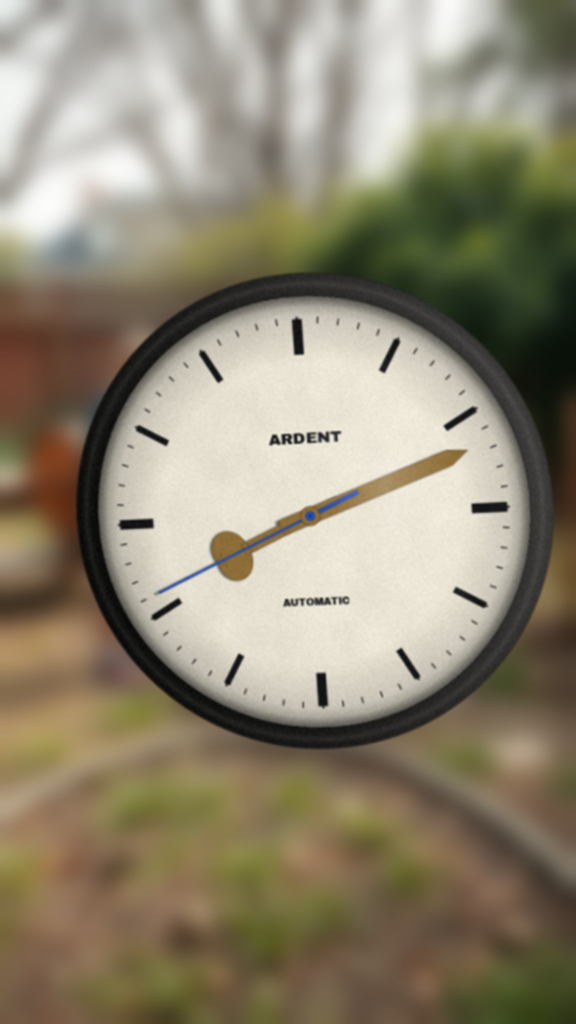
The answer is 8:11:41
